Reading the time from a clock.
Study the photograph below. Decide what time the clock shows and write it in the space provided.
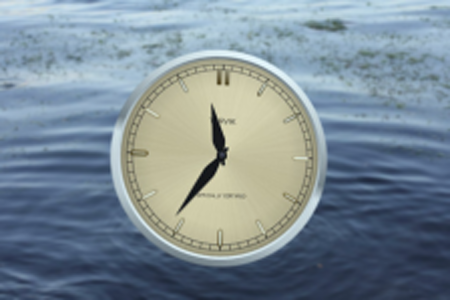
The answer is 11:36
